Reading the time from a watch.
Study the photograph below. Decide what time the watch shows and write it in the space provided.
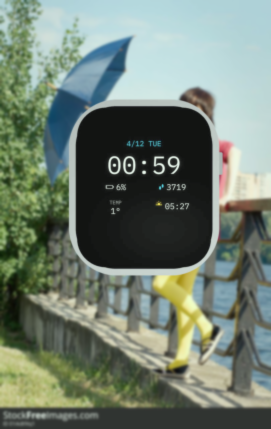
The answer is 0:59
